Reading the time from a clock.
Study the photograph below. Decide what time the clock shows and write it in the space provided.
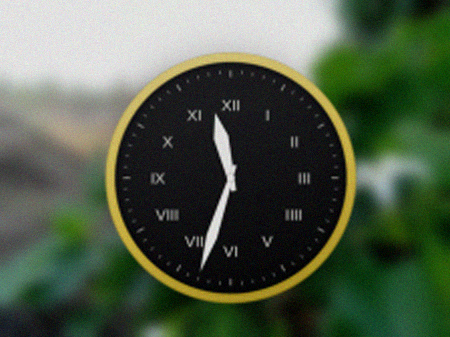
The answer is 11:33
